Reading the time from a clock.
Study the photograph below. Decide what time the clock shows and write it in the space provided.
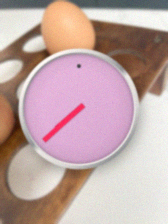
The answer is 7:38
